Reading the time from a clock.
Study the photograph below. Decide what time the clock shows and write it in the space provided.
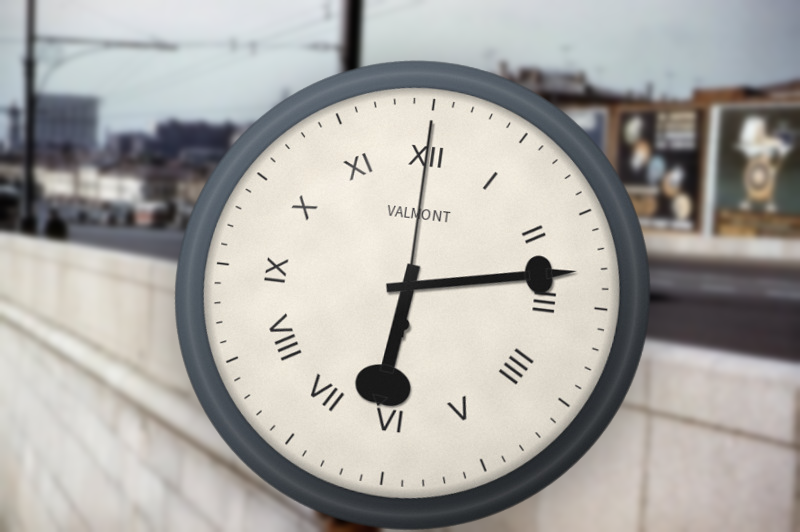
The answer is 6:13:00
